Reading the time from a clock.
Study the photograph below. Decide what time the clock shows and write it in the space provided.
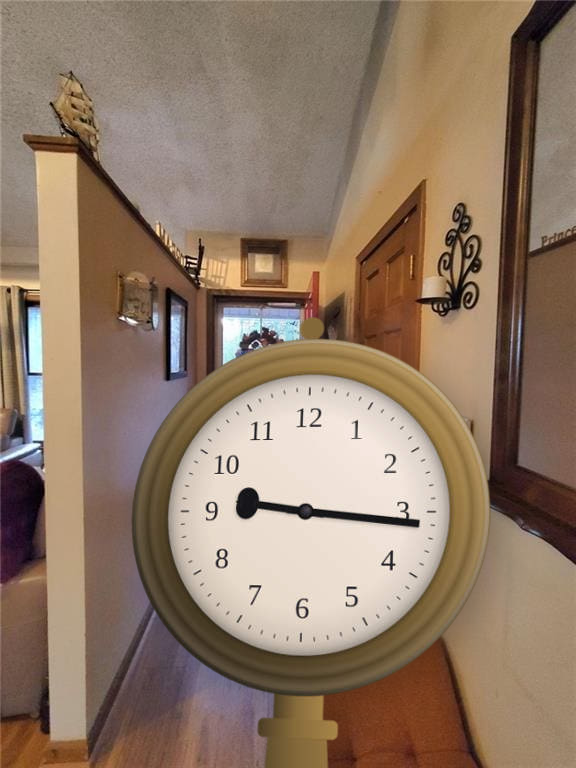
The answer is 9:16
